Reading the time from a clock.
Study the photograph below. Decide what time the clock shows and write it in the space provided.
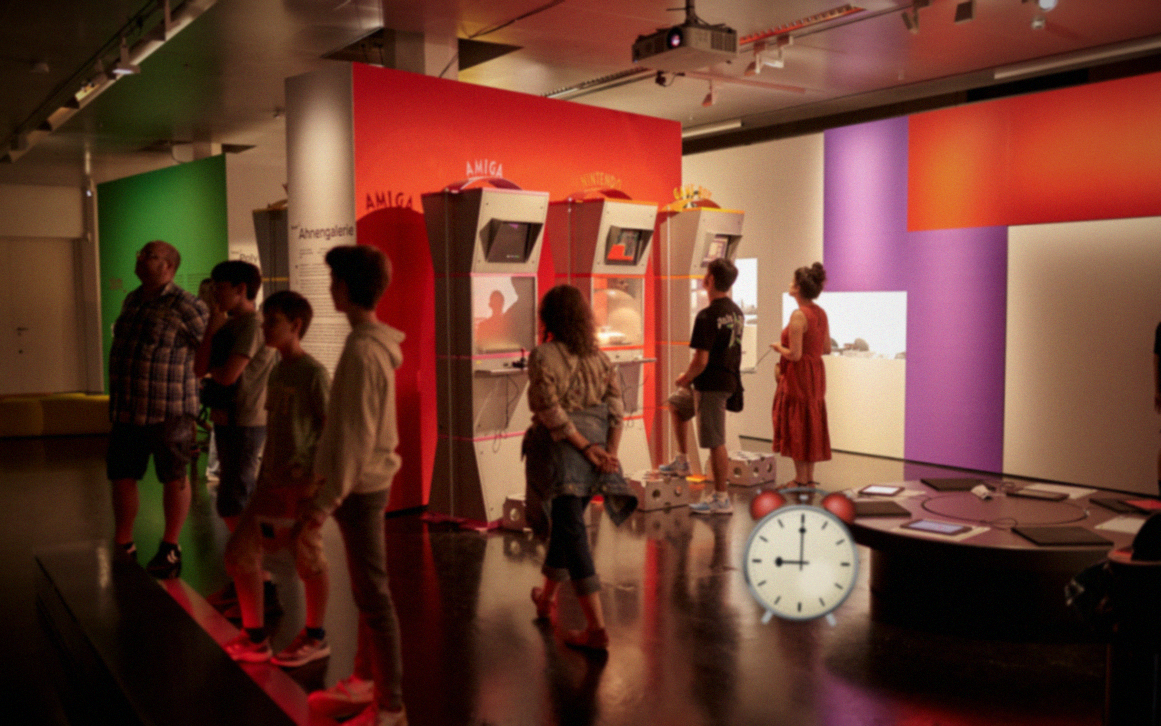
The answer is 9:00
